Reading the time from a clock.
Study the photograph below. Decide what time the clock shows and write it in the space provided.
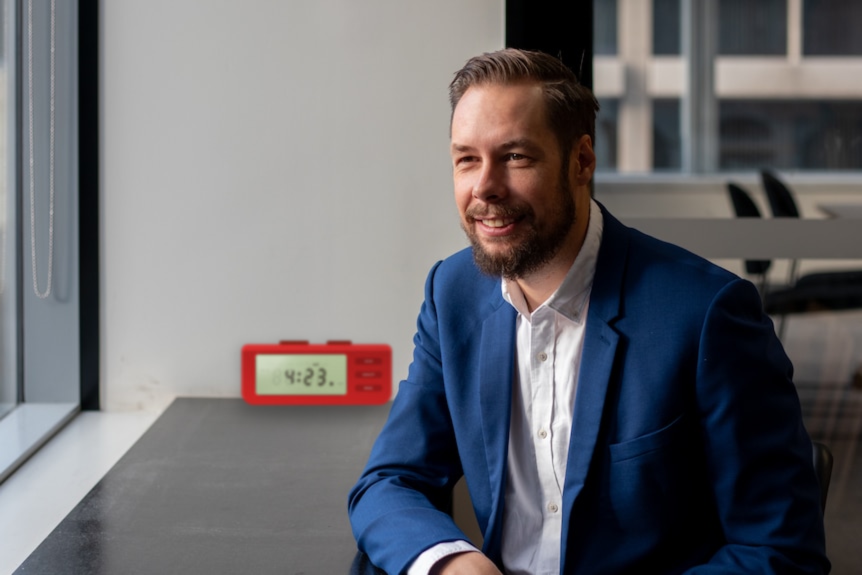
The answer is 4:23
